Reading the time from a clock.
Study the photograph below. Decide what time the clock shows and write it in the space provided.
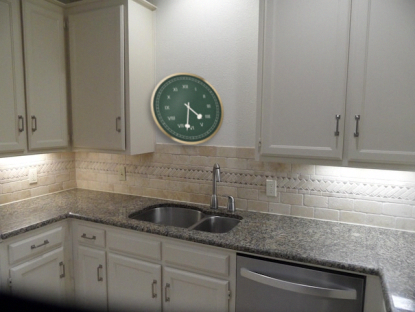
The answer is 4:32
